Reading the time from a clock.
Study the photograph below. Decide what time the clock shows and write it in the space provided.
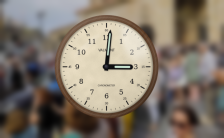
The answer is 3:01
